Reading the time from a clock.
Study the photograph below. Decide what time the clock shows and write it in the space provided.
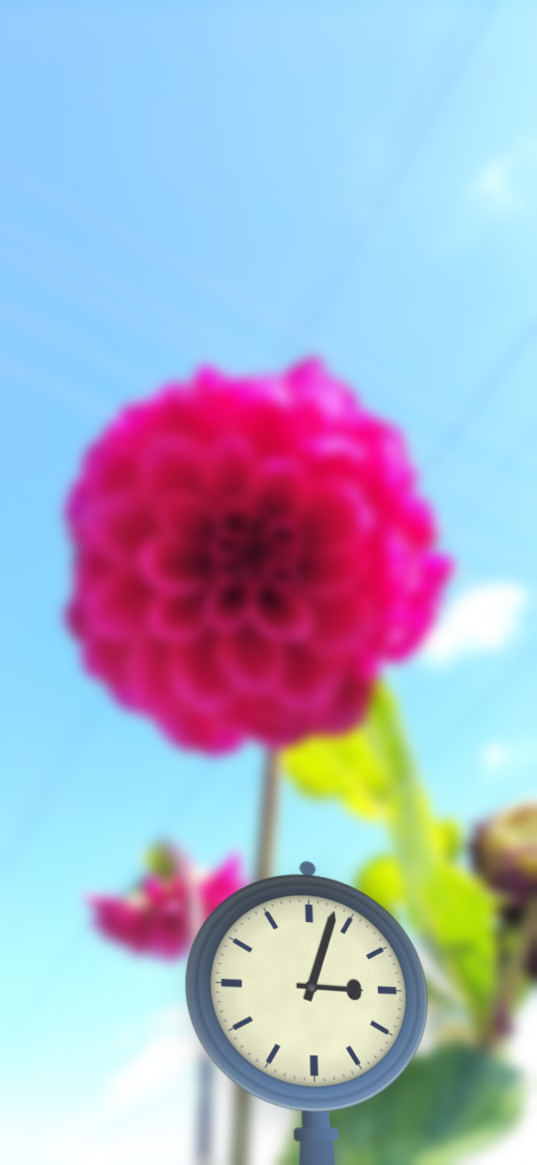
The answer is 3:03
